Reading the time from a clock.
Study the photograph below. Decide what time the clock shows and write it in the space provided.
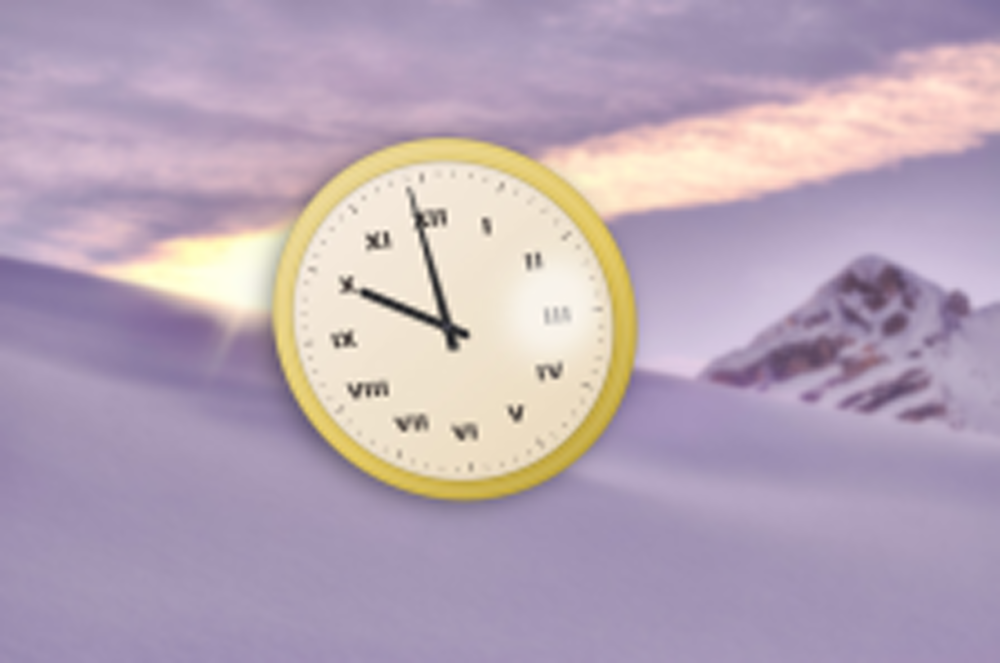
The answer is 9:59
